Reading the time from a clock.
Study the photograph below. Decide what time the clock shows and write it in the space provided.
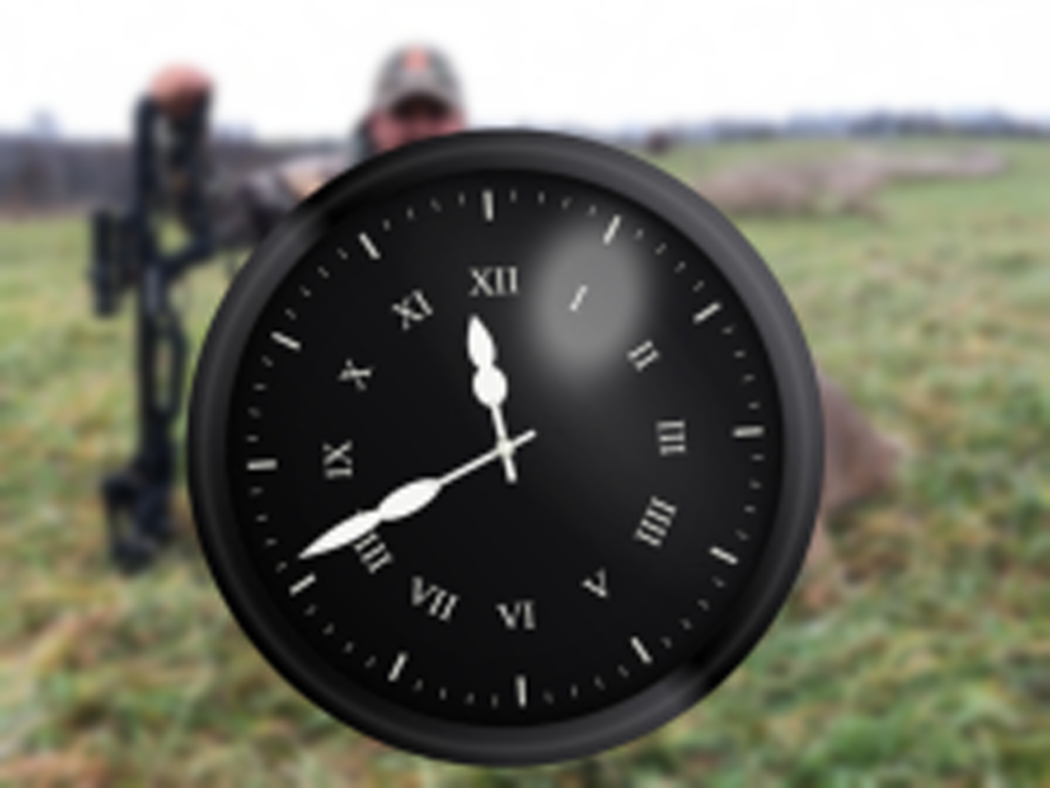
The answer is 11:41
